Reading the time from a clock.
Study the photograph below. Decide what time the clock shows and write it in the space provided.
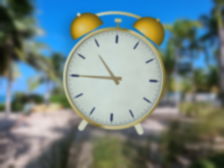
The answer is 10:45
